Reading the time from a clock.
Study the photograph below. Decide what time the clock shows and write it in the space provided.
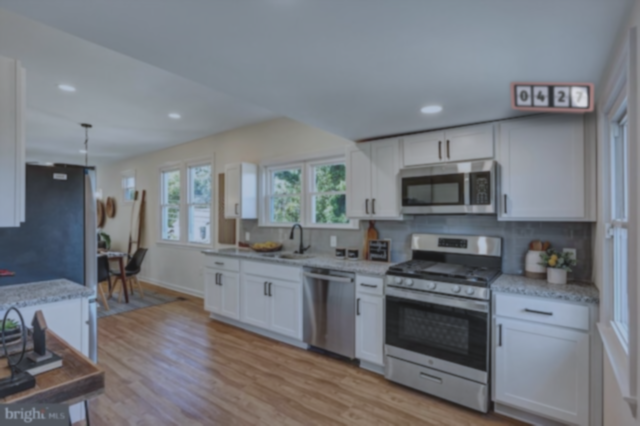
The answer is 4:27
